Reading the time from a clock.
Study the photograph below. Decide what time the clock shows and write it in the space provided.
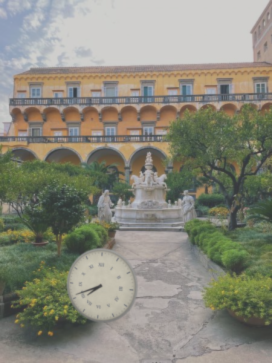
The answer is 7:41
